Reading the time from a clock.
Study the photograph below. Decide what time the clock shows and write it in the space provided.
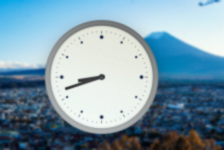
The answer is 8:42
